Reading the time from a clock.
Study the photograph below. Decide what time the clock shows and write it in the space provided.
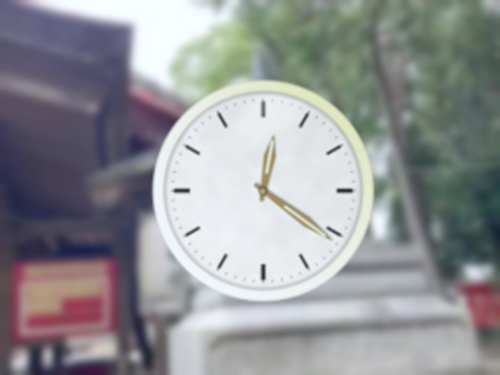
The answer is 12:21
